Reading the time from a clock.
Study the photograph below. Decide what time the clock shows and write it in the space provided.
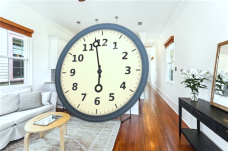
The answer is 5:58
